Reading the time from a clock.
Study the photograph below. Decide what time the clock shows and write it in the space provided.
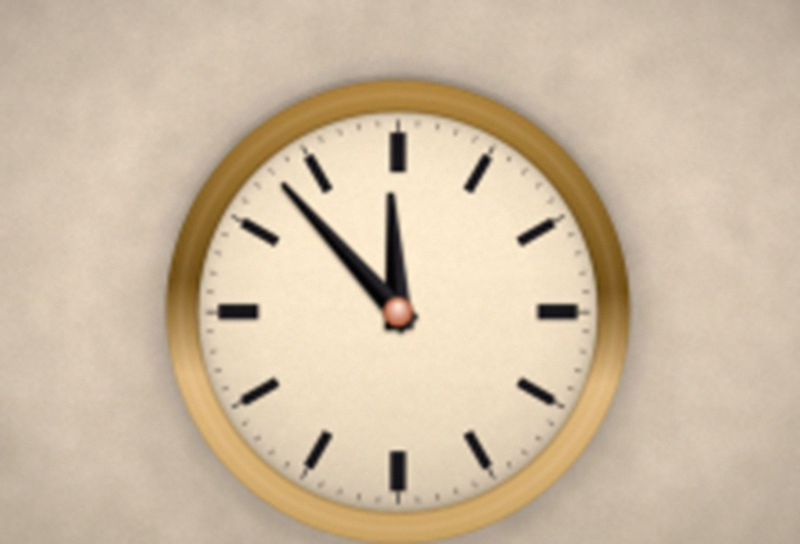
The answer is 11:53
